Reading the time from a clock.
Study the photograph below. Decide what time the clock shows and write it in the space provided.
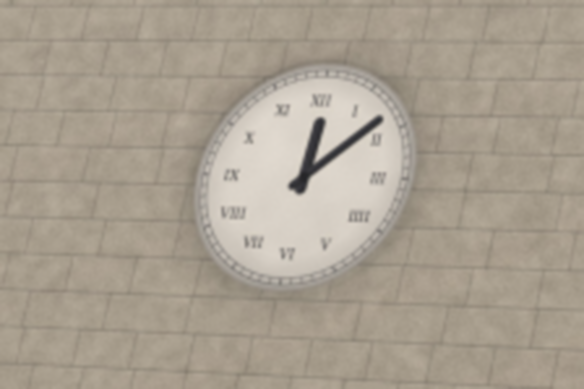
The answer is 12:08
